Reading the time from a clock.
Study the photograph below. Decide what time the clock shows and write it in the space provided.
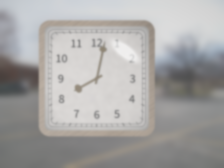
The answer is 8:02
